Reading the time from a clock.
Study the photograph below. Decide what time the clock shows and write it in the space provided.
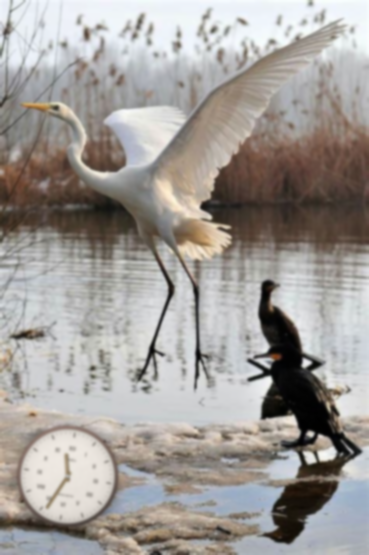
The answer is 11:34
